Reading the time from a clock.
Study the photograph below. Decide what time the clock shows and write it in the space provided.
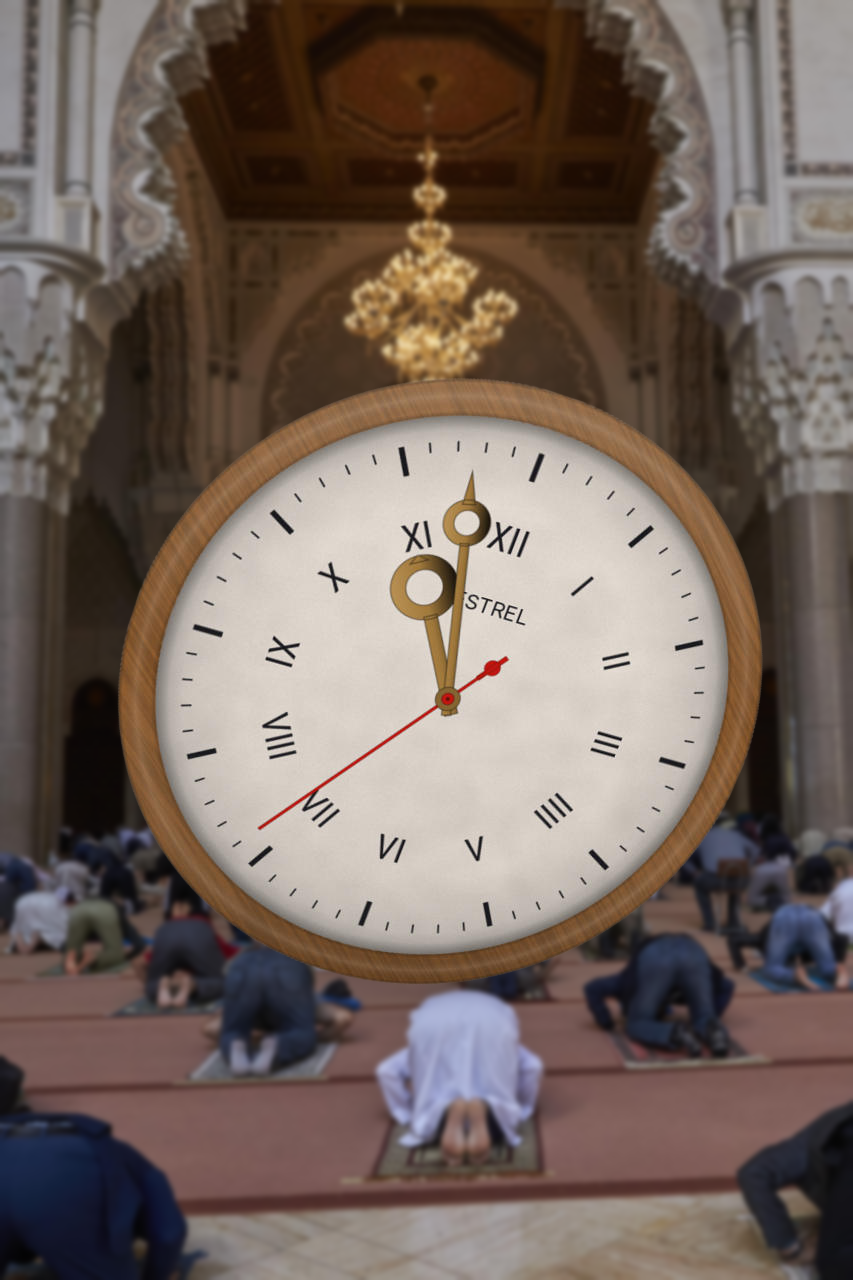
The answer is 10:57:36
